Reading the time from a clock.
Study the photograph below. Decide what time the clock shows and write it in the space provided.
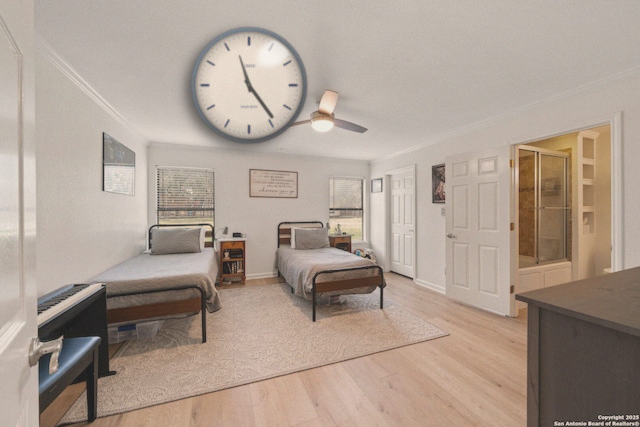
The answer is 11:24
